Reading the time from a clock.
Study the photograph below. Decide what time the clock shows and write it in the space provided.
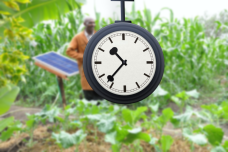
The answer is 10:37
